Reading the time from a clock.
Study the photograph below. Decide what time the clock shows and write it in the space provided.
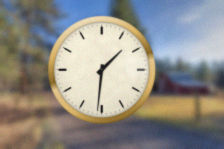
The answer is 1:31
